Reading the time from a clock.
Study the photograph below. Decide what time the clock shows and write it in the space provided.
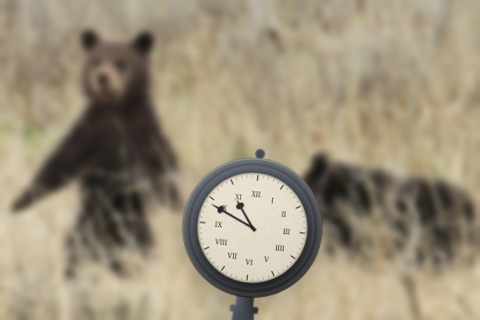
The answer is 10:49
